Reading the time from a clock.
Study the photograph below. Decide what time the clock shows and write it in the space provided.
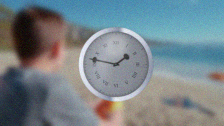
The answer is 1:47
